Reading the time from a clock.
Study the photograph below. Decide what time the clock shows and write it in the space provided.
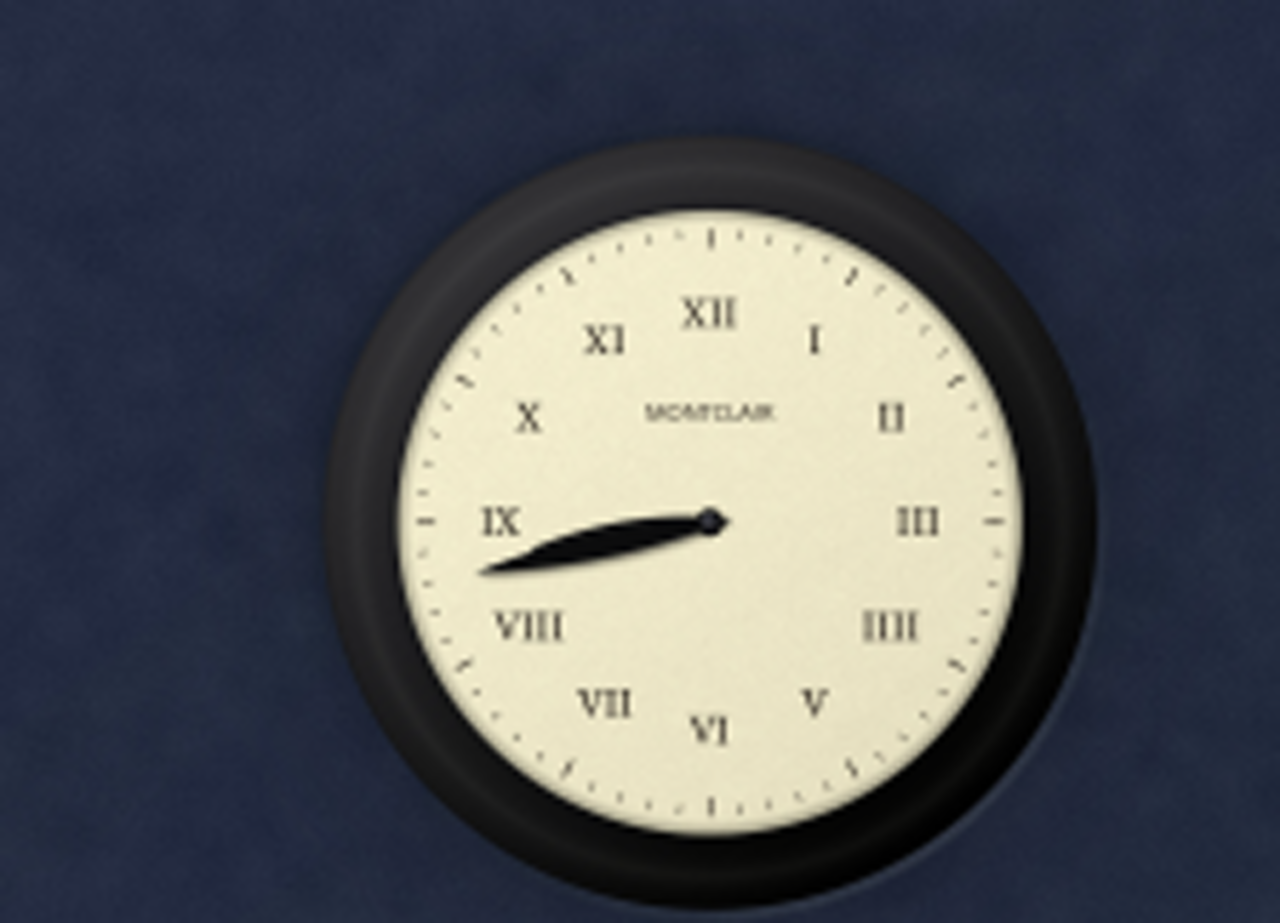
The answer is 8:43
